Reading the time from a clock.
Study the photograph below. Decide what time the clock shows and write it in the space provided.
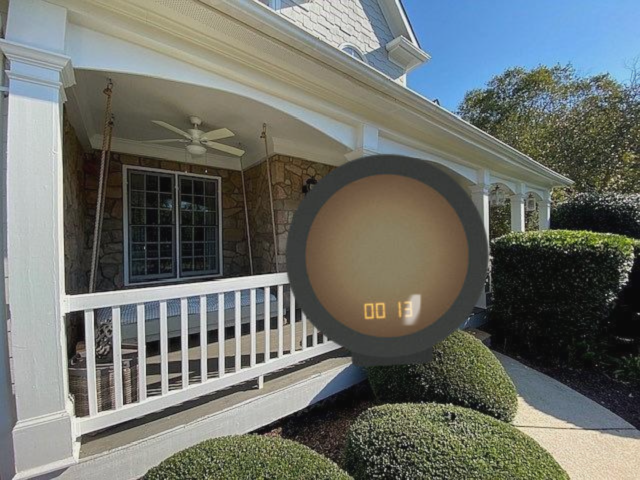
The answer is 0:13
